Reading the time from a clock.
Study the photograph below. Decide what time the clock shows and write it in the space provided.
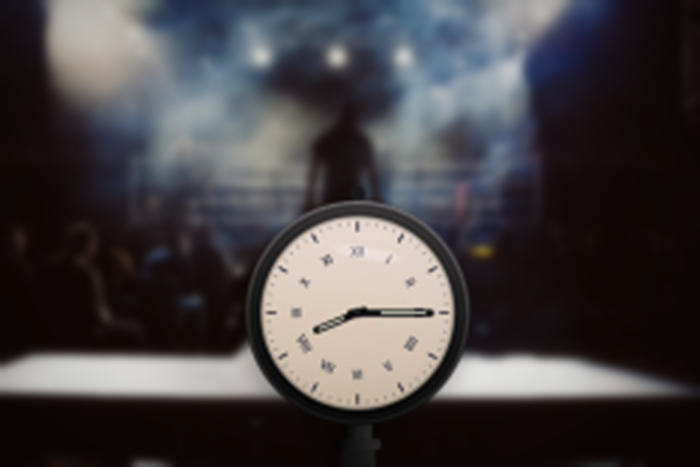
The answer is 8:15
